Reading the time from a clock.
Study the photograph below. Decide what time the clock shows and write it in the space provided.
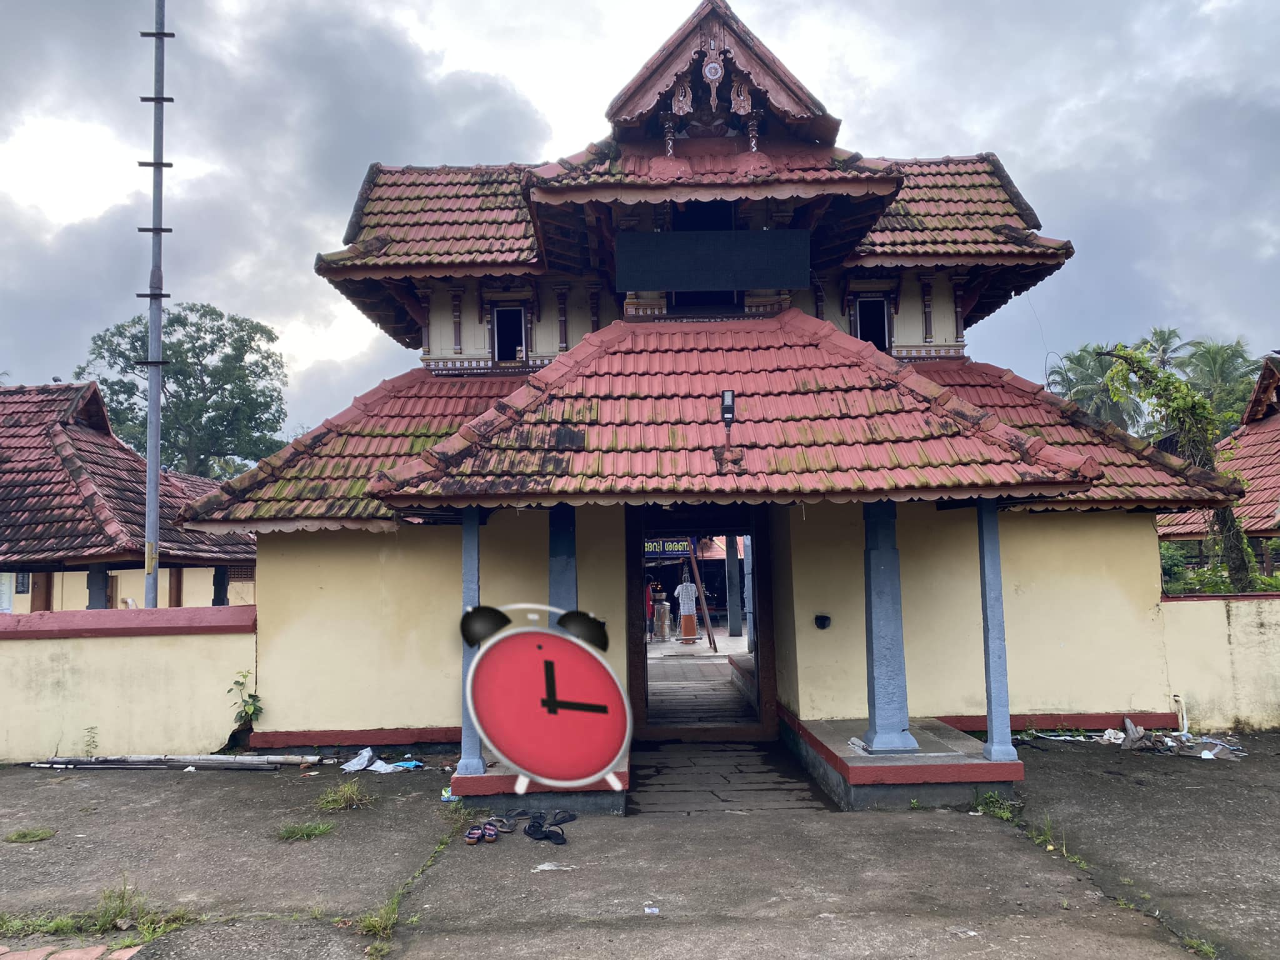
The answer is 12:16
